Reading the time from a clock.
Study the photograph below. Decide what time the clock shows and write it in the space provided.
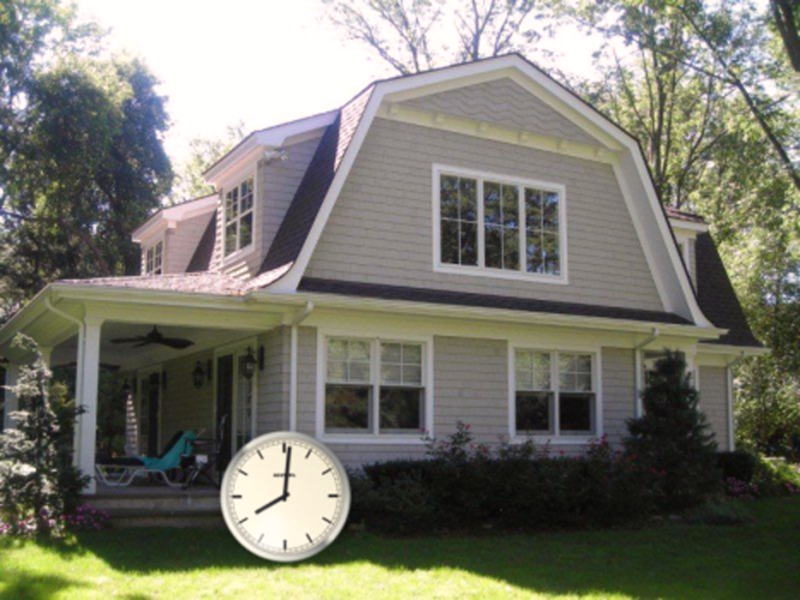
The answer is 8:01
